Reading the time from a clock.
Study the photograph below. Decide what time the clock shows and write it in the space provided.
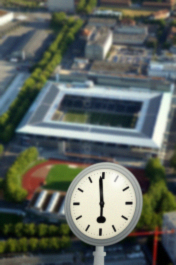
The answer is 5:59
